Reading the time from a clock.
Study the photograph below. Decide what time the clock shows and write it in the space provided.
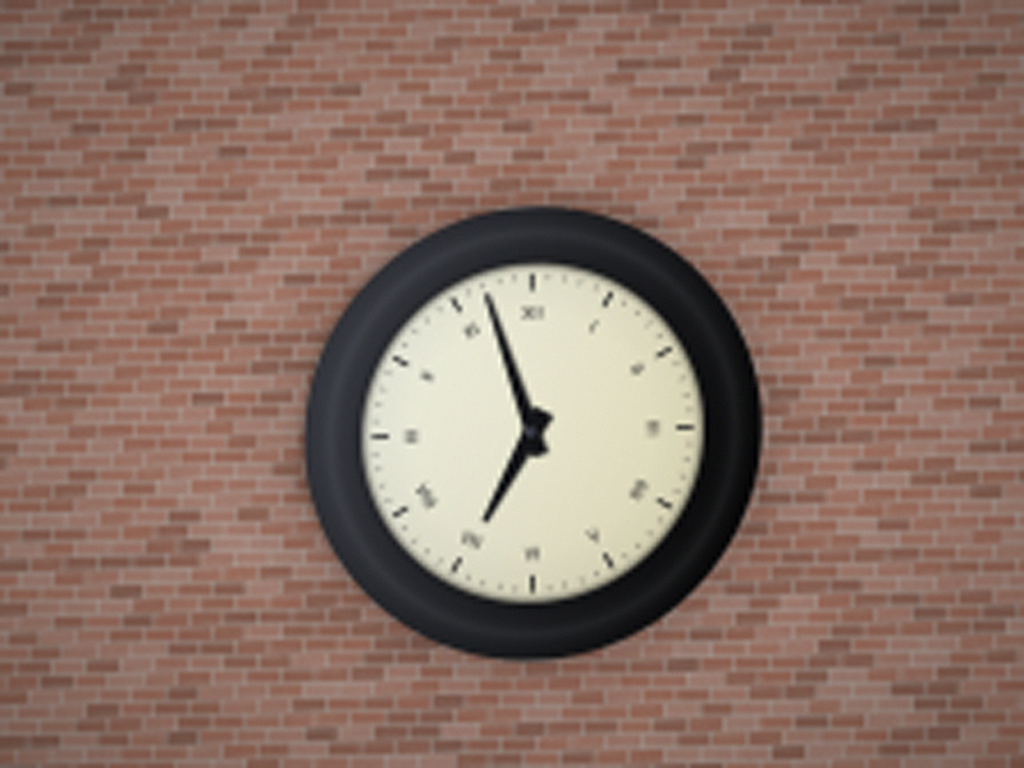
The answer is 6:57
